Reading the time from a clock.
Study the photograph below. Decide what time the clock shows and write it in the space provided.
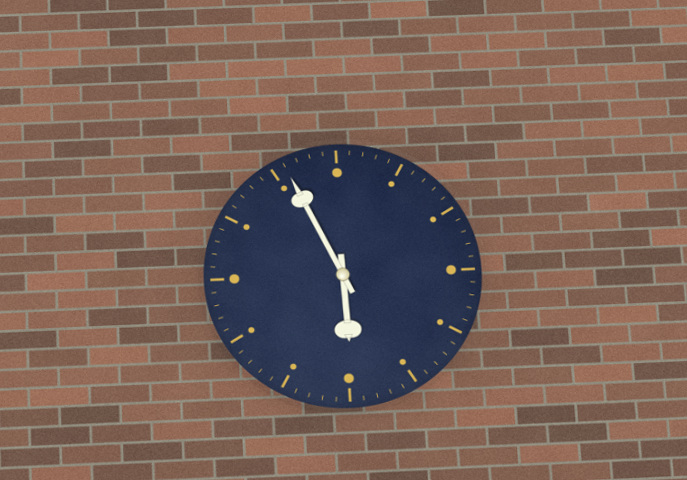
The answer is 5:56
